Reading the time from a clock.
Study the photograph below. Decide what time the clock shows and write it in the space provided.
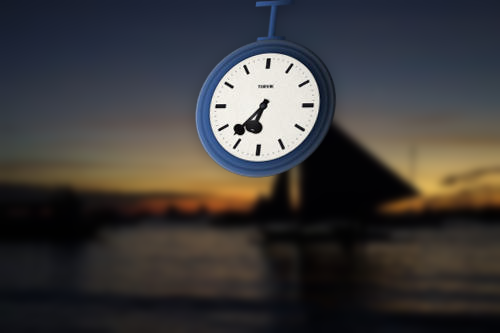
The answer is 6:37
